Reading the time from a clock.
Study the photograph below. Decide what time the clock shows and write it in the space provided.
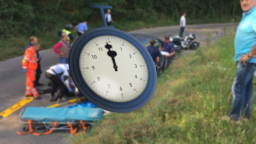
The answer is 11:59
